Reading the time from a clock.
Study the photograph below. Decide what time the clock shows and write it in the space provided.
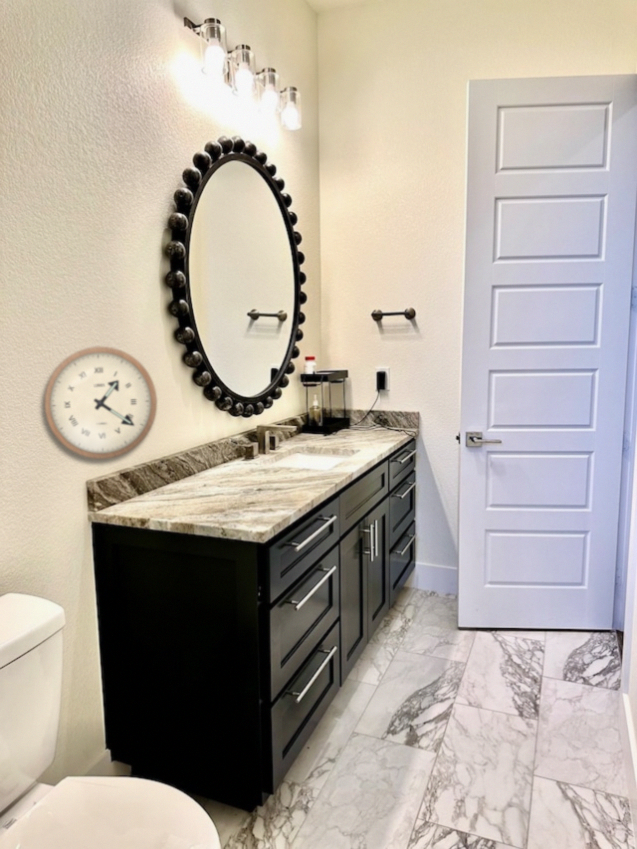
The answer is 1:21
